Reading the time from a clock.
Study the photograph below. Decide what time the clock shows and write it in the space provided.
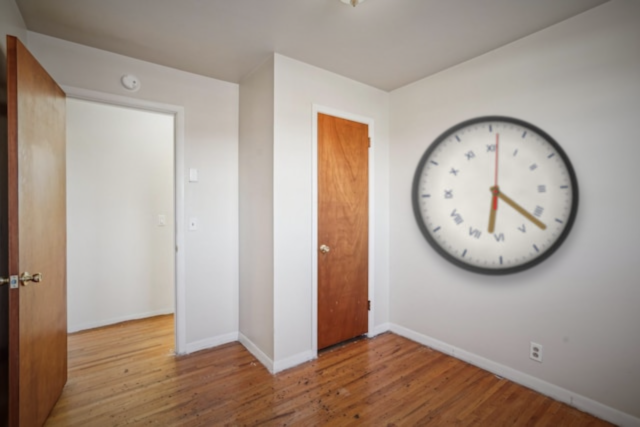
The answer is 6:22:01
